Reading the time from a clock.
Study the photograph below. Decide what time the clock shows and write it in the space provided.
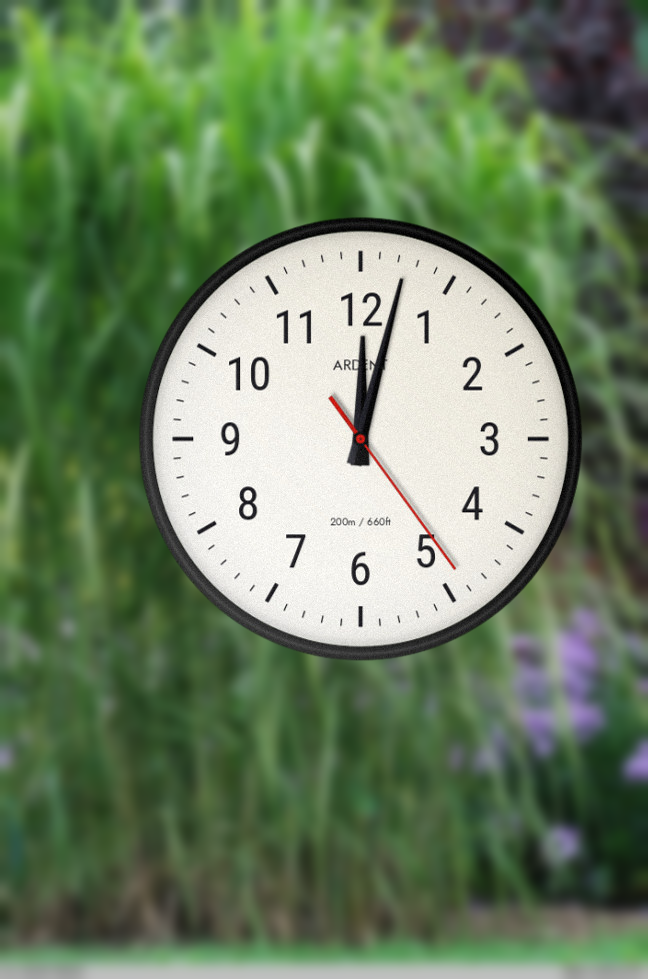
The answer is 12:02:24
